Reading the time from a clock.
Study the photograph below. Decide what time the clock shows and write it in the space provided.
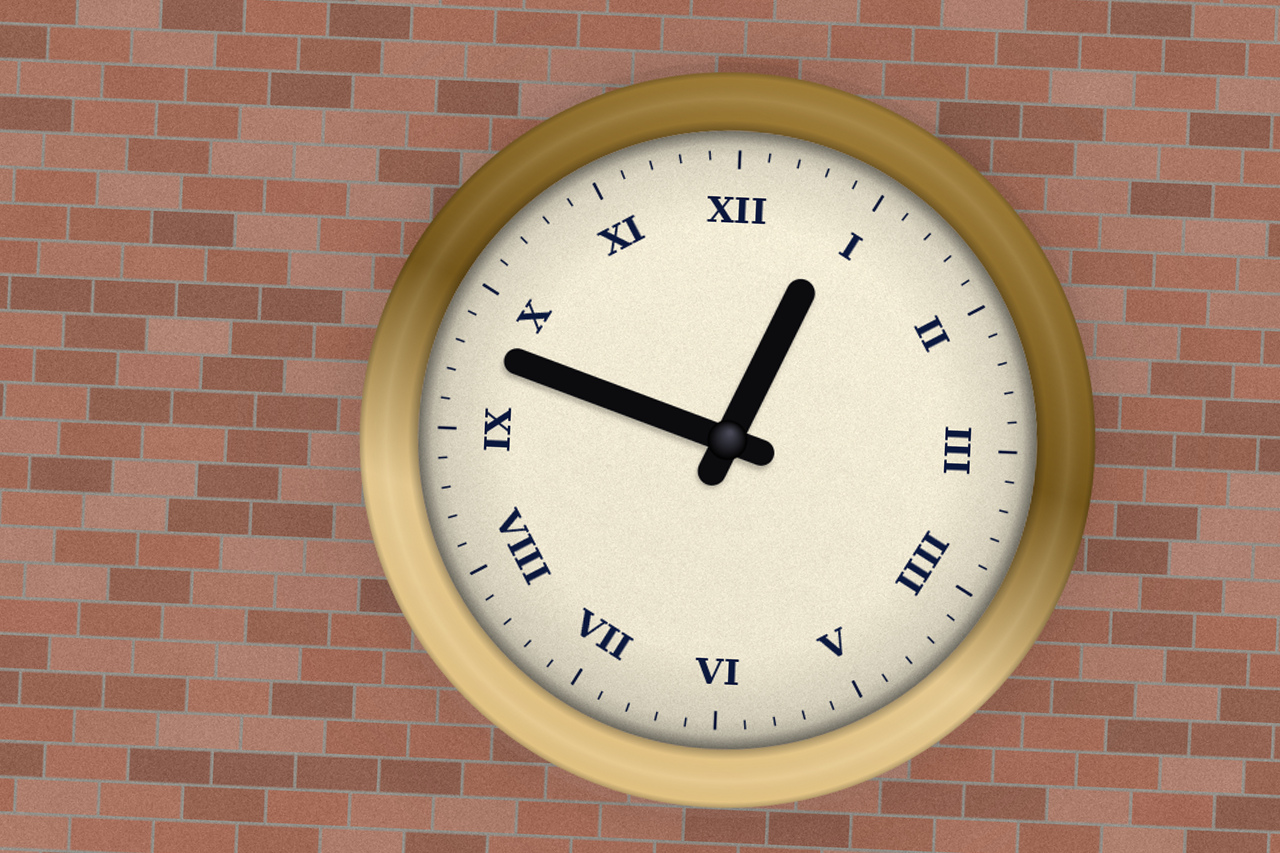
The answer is 12:48
